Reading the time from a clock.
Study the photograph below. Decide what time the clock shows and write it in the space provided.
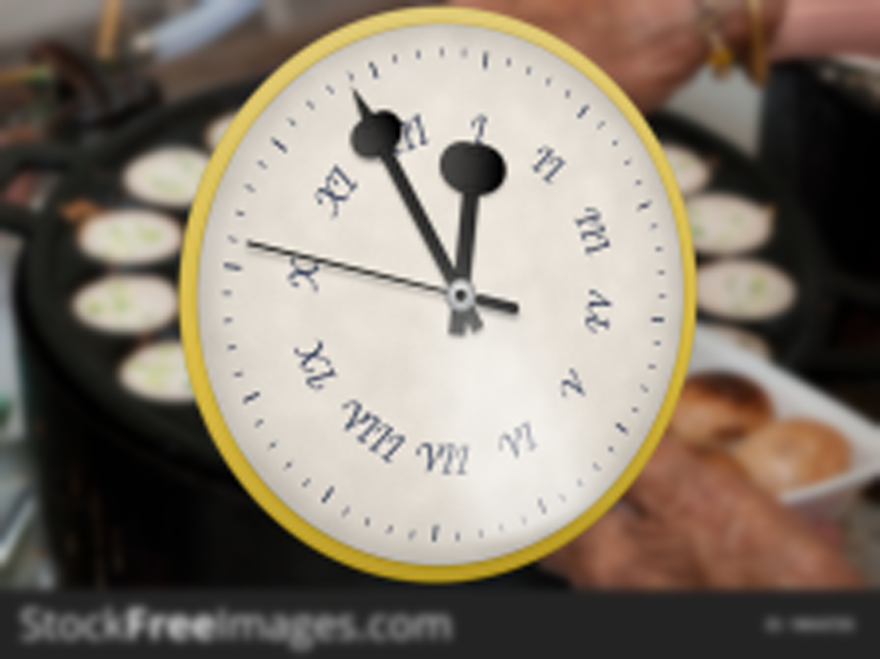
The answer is 12:58:51
